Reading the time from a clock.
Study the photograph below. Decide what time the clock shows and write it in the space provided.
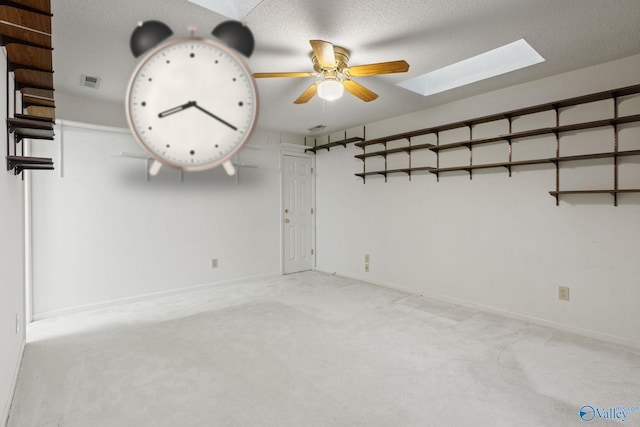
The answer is 8:20
